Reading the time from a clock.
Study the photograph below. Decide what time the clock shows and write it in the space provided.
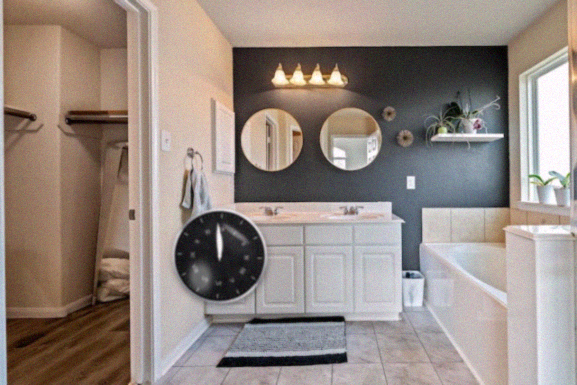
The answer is 11:59
